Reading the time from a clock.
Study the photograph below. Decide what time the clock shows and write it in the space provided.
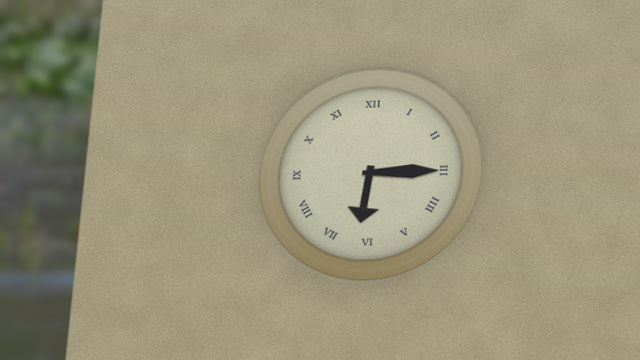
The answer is 6:15
